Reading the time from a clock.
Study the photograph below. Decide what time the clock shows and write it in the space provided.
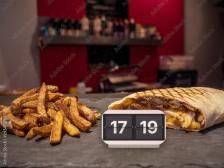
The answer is 17:19
